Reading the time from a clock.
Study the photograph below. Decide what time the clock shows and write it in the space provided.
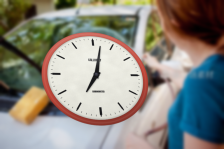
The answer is 7:02
